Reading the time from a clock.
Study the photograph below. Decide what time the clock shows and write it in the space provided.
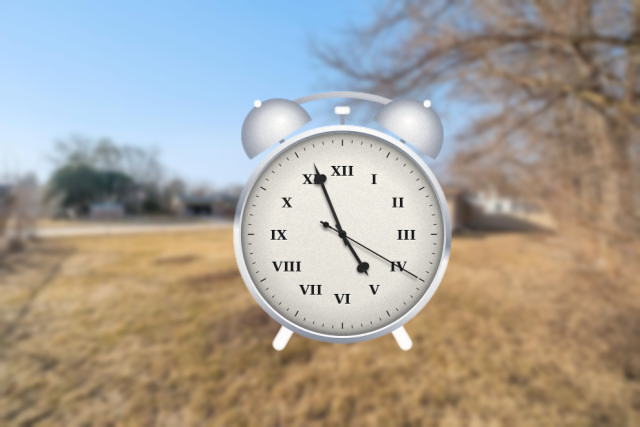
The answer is 4:56:20
